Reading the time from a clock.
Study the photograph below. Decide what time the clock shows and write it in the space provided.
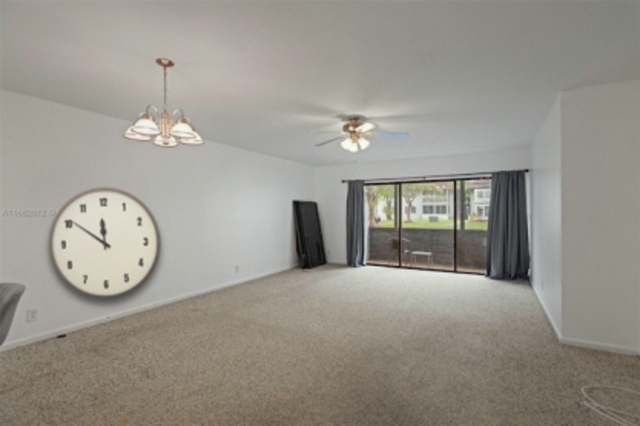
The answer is 11:51
